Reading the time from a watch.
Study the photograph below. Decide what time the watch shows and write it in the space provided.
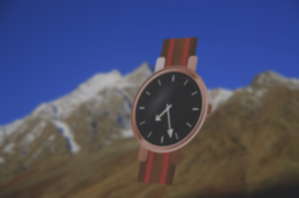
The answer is 7:27
